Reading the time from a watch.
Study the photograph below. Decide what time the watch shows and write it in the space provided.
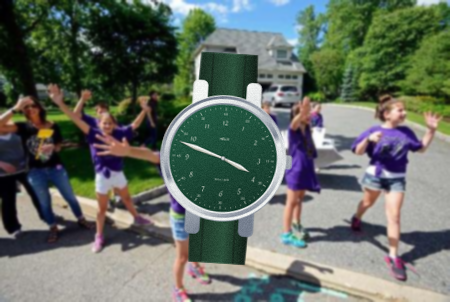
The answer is 3:48
